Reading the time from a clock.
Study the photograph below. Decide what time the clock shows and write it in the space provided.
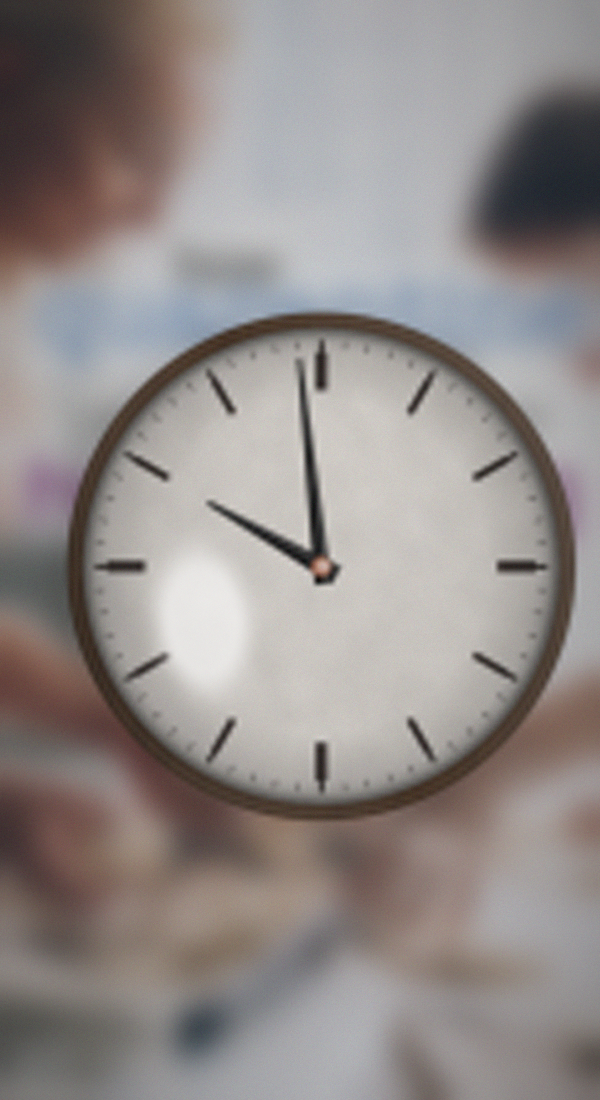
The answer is 9:59
